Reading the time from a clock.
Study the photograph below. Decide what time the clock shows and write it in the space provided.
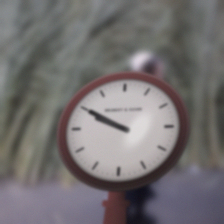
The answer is 9:50
